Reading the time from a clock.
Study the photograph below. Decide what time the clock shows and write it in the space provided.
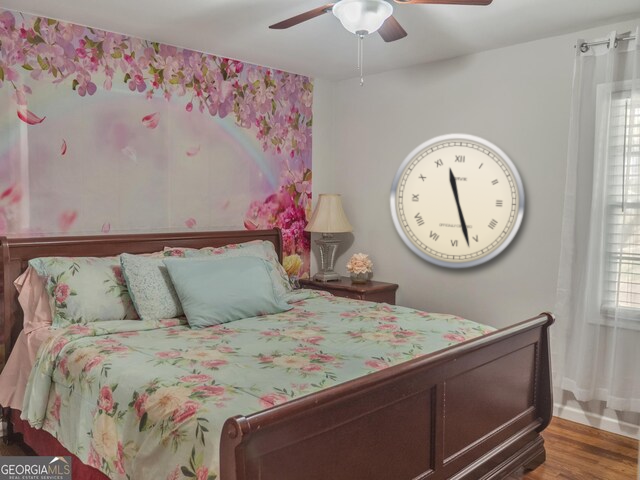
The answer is 11:27
